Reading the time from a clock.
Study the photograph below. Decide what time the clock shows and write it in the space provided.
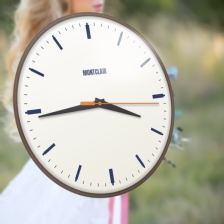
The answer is 3:44:16
